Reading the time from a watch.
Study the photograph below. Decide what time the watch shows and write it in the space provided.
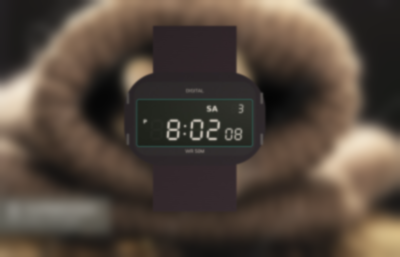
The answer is 8:02:08
